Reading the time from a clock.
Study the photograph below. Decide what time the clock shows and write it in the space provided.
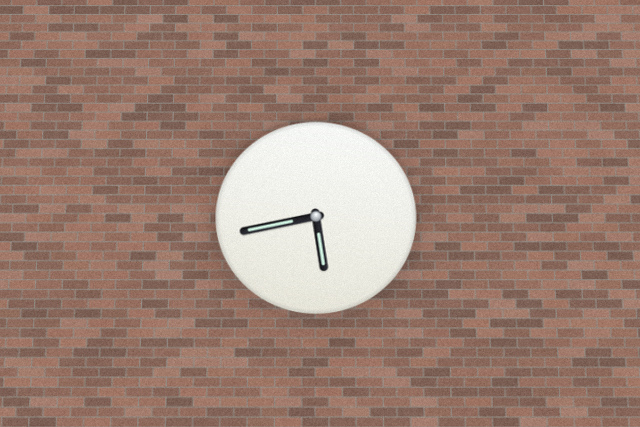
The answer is 5:43
